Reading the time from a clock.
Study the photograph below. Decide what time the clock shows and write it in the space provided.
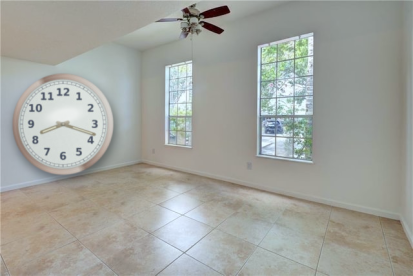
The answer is 8:18
